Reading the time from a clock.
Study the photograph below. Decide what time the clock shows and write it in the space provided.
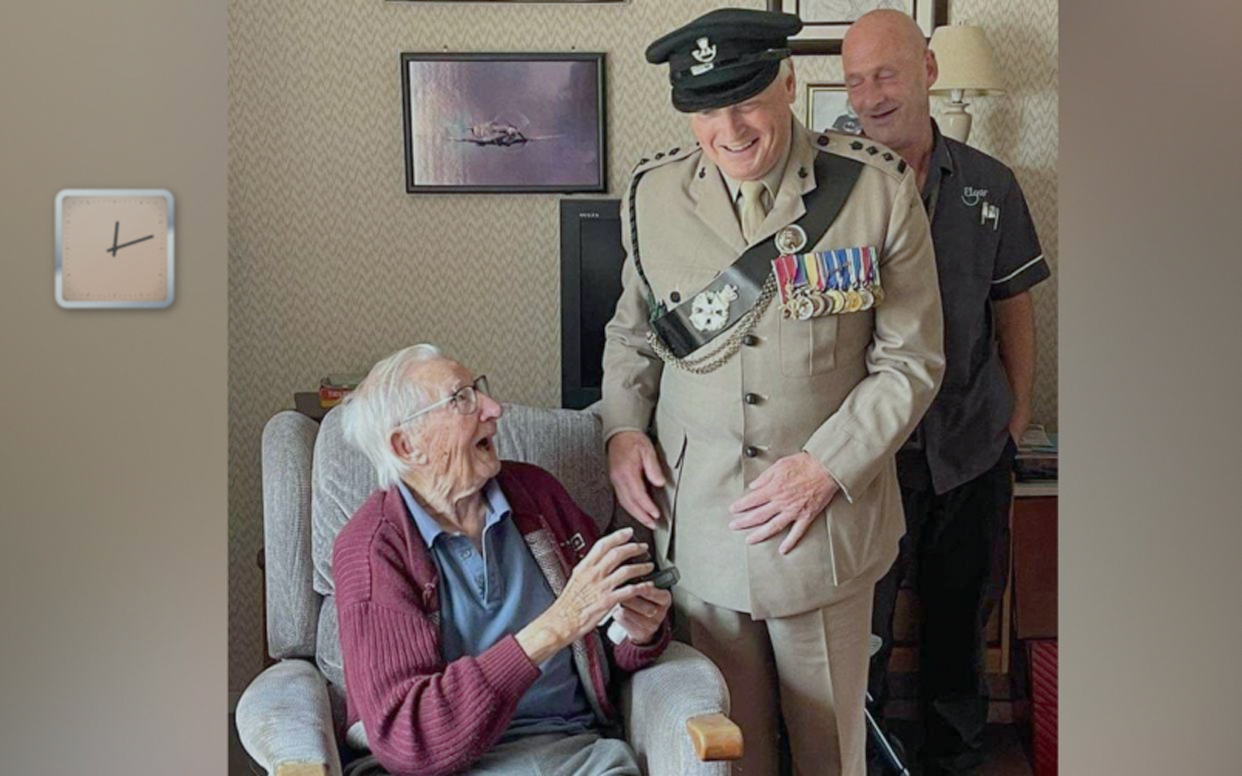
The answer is 12:12
